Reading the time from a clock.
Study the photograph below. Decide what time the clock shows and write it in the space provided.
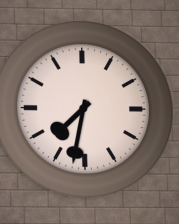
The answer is 7:32
